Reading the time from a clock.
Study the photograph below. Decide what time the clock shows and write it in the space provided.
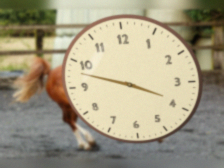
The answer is 3:48
